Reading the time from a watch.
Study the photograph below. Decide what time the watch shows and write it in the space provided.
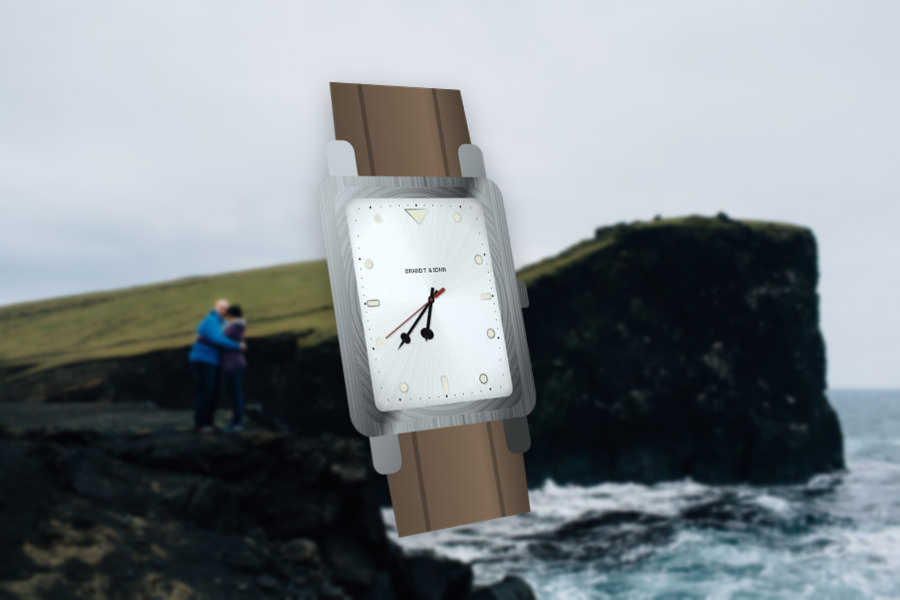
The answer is 6:37:40
